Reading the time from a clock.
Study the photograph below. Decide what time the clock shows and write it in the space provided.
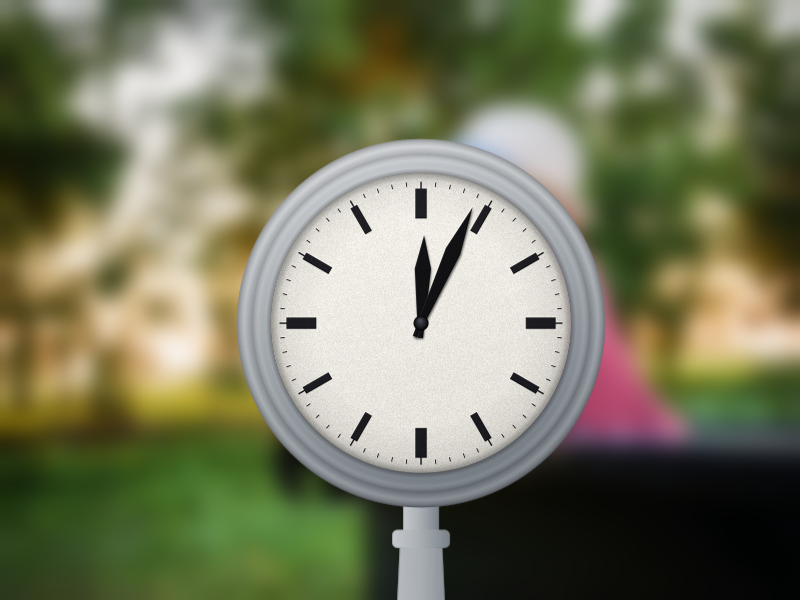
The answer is 12:04
